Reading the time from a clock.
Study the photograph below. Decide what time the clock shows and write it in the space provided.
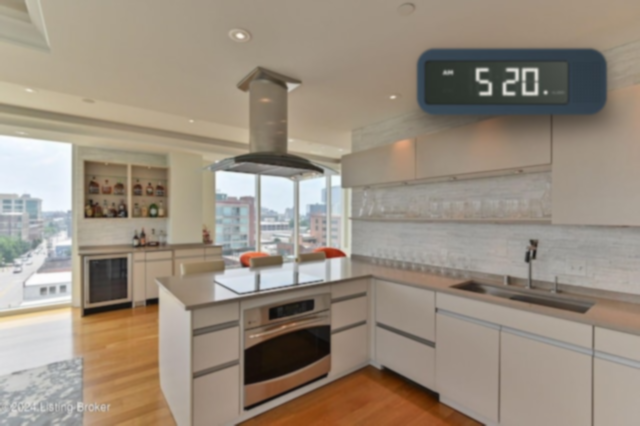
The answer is 5:20
